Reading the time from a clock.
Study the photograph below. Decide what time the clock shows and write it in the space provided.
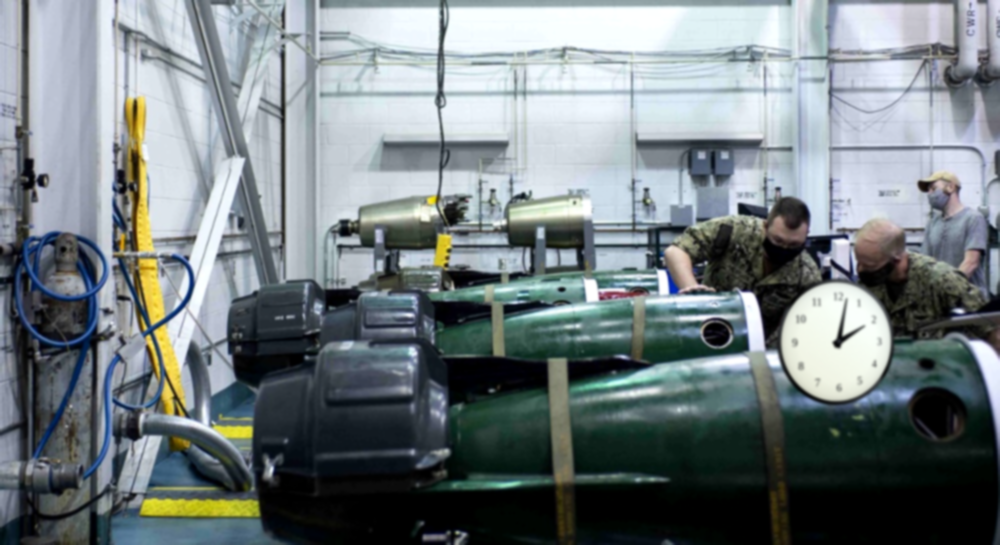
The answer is 2:02
